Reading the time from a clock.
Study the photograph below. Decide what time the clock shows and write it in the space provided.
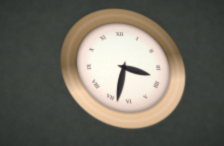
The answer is 3:33
